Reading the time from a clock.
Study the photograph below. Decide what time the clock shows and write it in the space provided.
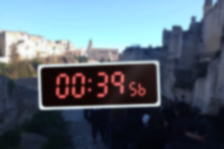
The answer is 0:39:56
